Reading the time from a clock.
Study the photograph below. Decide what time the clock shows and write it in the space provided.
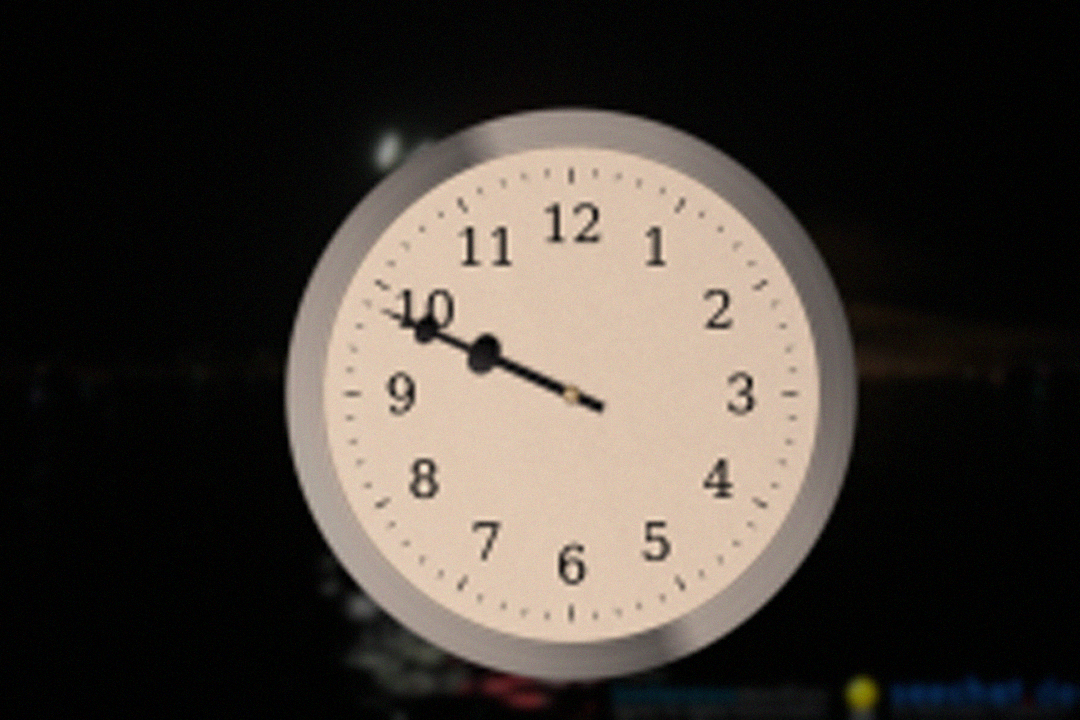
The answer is 9:49
